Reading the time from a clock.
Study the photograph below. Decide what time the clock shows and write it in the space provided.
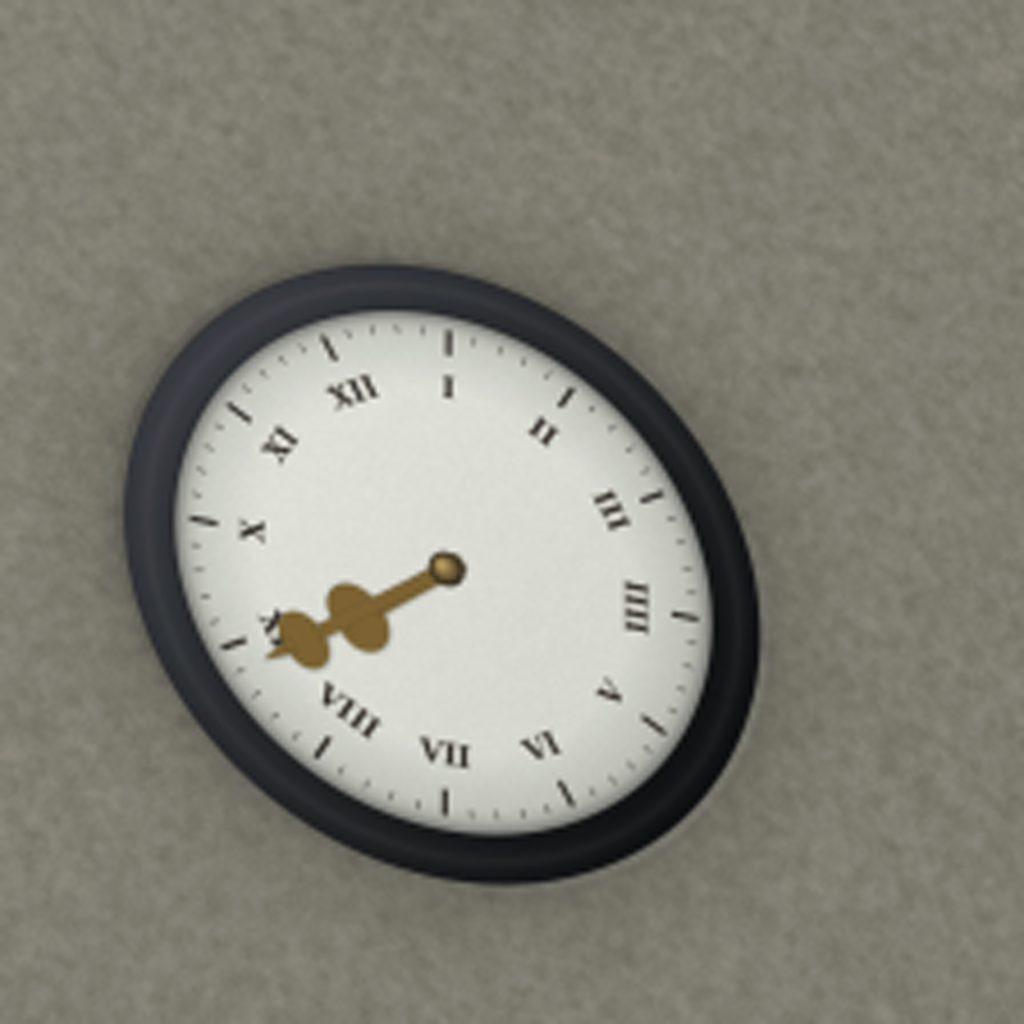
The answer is 8:44
